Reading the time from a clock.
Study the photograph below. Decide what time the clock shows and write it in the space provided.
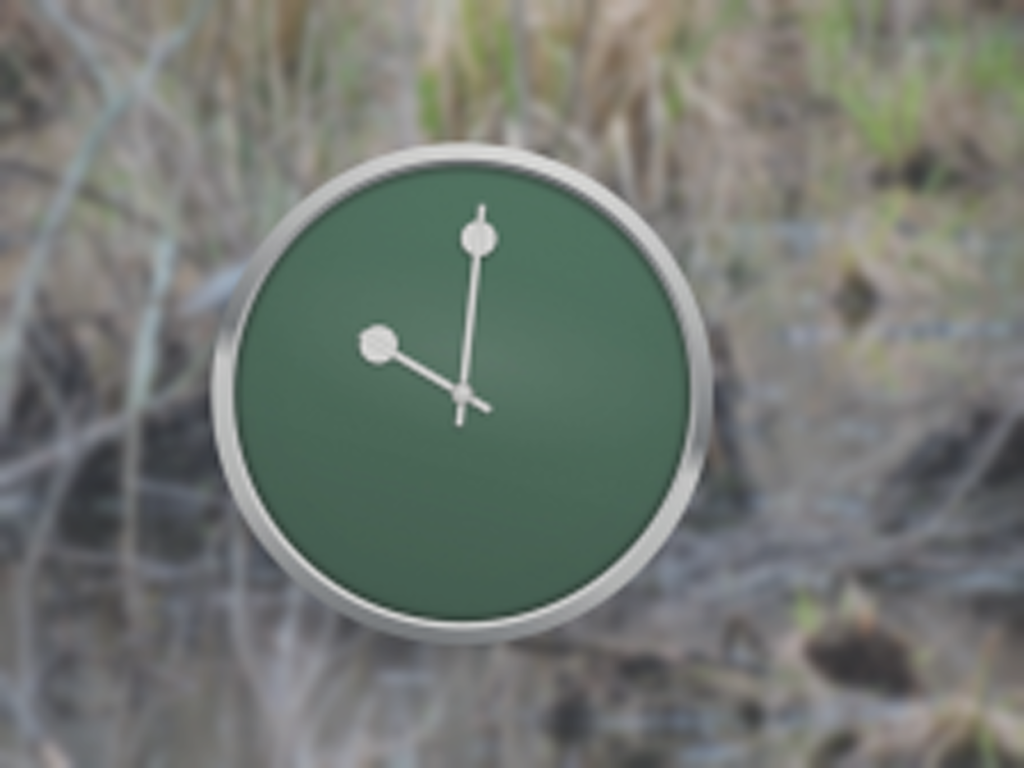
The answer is 10:01
